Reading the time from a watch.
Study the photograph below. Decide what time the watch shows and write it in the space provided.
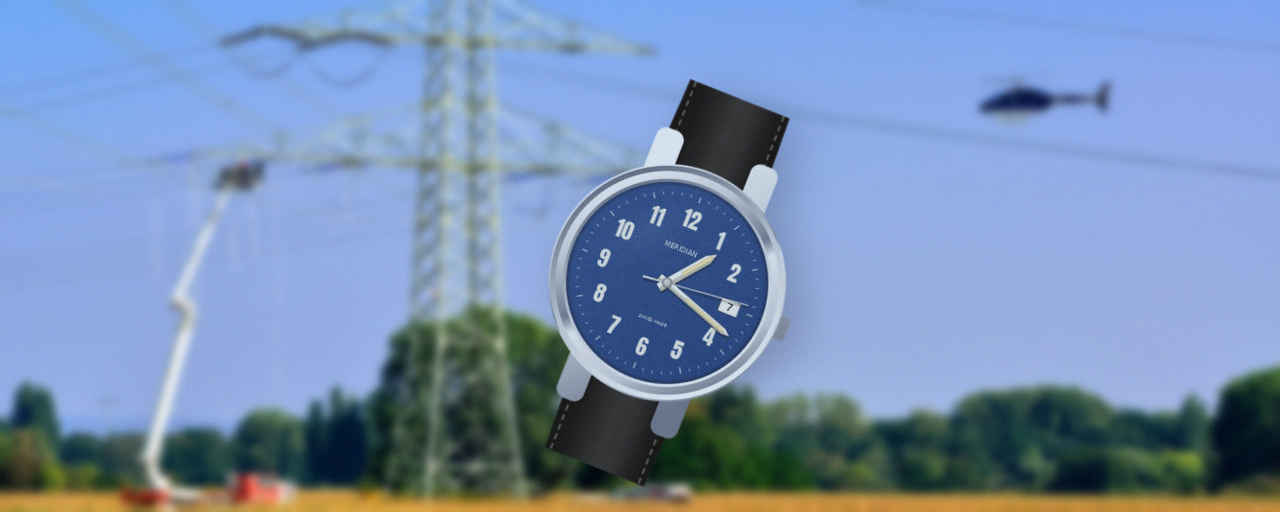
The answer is 1:18:14
